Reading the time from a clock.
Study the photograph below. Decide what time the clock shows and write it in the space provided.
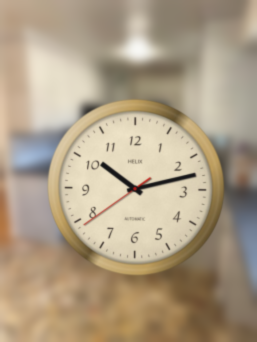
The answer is 10:12:39
